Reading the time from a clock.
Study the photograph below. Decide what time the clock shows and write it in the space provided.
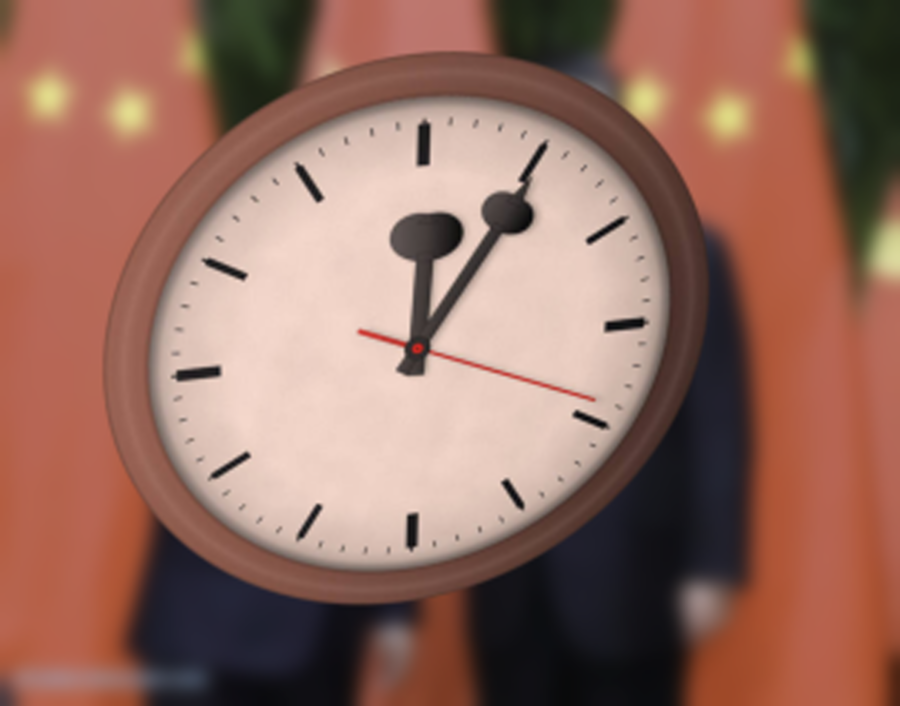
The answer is 12:05:19
